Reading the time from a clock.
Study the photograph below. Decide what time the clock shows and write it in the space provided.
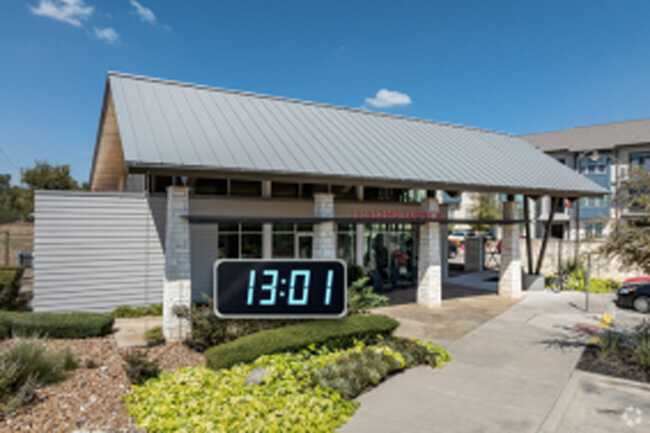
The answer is 13:01
